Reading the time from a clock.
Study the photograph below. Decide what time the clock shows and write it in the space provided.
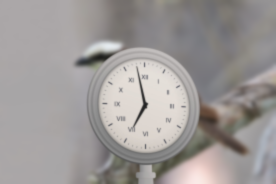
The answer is 6:58
